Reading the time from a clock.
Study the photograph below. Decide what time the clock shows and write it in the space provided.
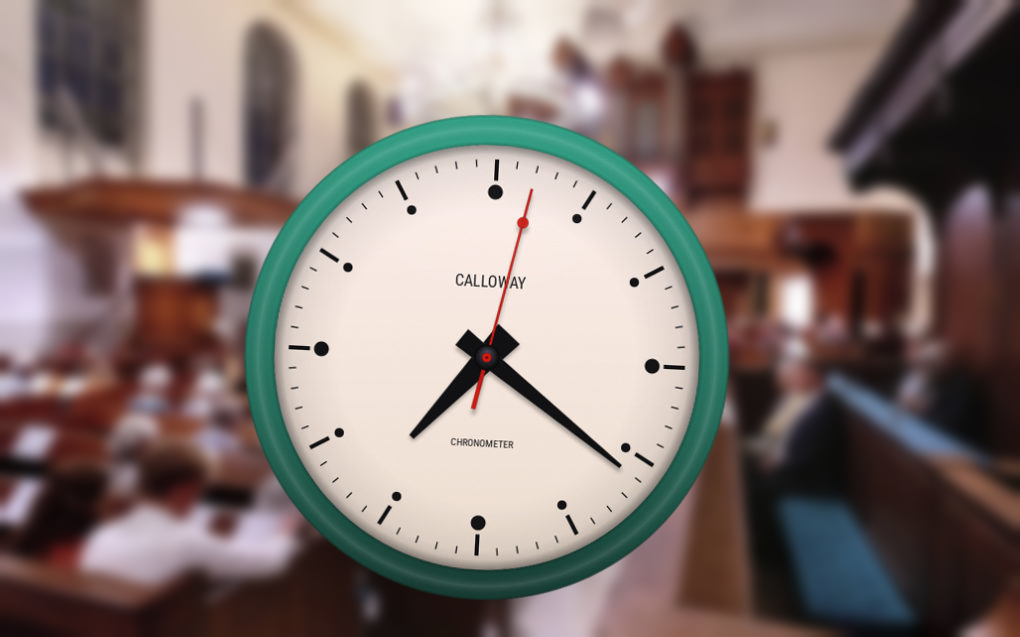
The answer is 7:21:02
